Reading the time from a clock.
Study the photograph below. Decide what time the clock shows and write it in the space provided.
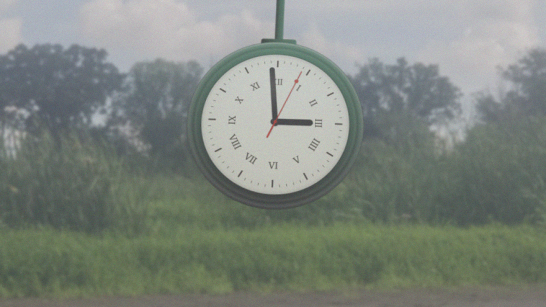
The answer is 2:59:04
